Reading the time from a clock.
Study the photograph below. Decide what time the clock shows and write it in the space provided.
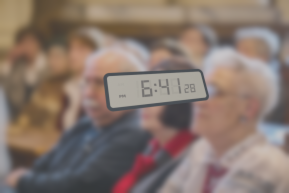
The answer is 6:41:28
